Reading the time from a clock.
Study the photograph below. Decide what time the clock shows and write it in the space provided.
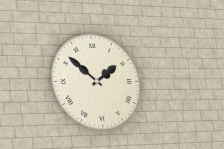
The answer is 1:52
